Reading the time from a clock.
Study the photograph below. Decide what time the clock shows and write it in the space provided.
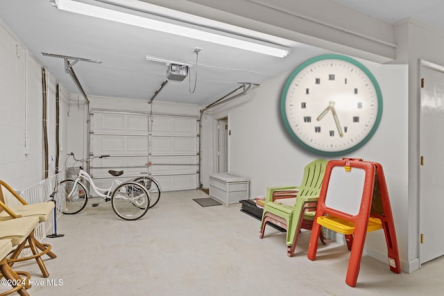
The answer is 7:27
